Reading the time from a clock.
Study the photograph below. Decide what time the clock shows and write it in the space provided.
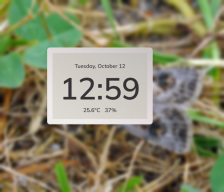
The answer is 12:59
